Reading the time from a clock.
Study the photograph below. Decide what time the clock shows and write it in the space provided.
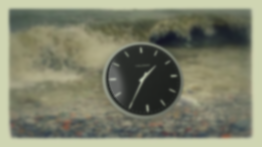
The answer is 1:35
